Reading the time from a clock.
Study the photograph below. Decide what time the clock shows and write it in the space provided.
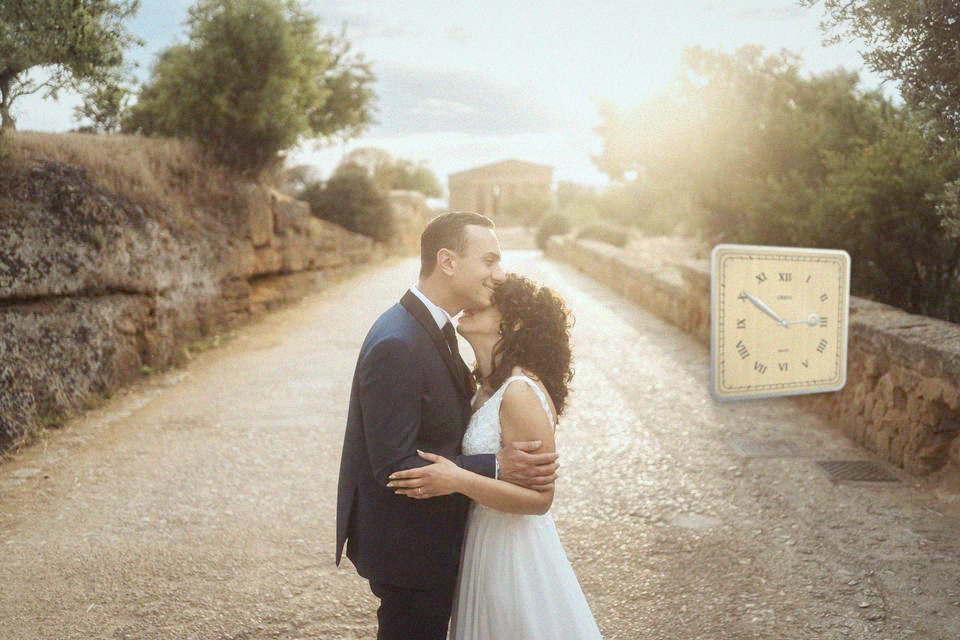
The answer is 2:51
